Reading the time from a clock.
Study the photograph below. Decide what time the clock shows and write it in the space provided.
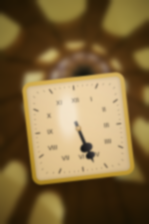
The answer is 5:27
